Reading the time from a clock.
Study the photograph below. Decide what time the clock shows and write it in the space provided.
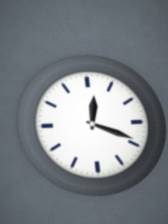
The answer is 12:19
